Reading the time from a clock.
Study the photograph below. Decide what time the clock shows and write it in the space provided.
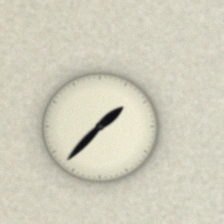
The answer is 1:37
